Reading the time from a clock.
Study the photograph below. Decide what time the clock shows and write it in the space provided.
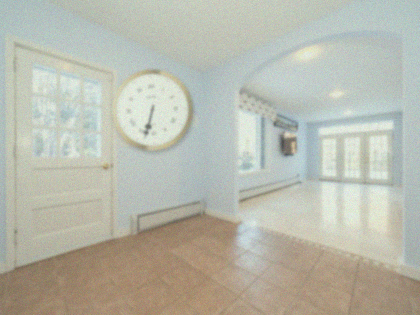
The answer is 6:33
